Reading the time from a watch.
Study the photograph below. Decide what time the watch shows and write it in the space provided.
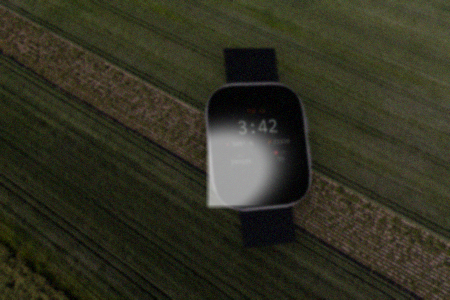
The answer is 3:42
